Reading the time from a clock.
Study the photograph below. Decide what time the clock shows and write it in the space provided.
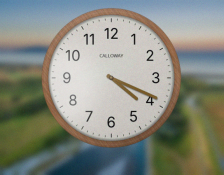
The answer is 4:19
